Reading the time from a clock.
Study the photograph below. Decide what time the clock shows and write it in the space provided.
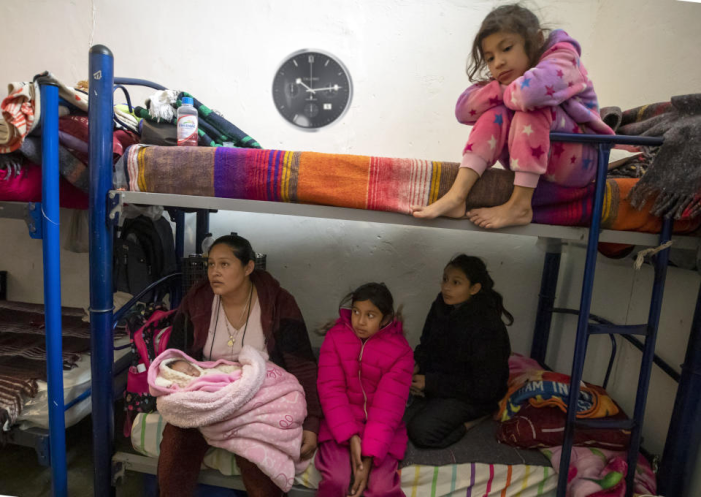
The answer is 10:14
